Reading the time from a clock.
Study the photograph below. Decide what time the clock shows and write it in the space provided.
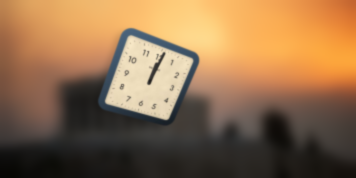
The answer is 12:01
